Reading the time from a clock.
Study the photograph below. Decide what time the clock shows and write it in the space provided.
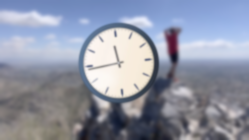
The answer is 11:44
